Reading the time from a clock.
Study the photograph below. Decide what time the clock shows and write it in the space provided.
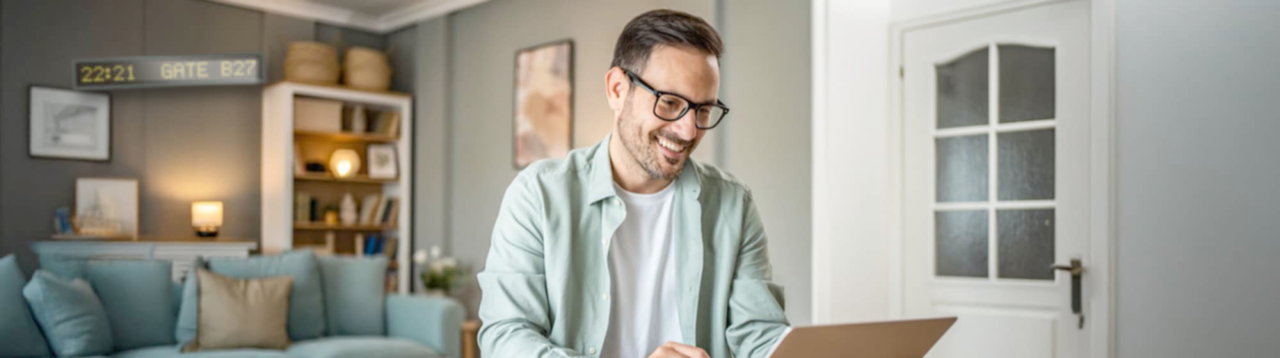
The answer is 22:21
